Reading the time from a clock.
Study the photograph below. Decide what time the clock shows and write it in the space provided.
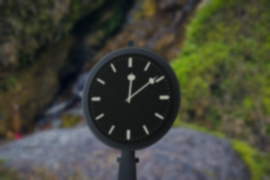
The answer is 12:09
